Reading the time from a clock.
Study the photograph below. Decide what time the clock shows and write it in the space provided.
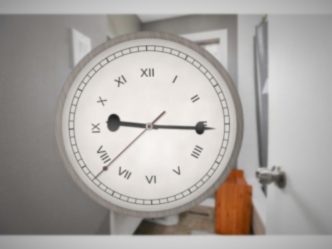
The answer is 9:15:38
